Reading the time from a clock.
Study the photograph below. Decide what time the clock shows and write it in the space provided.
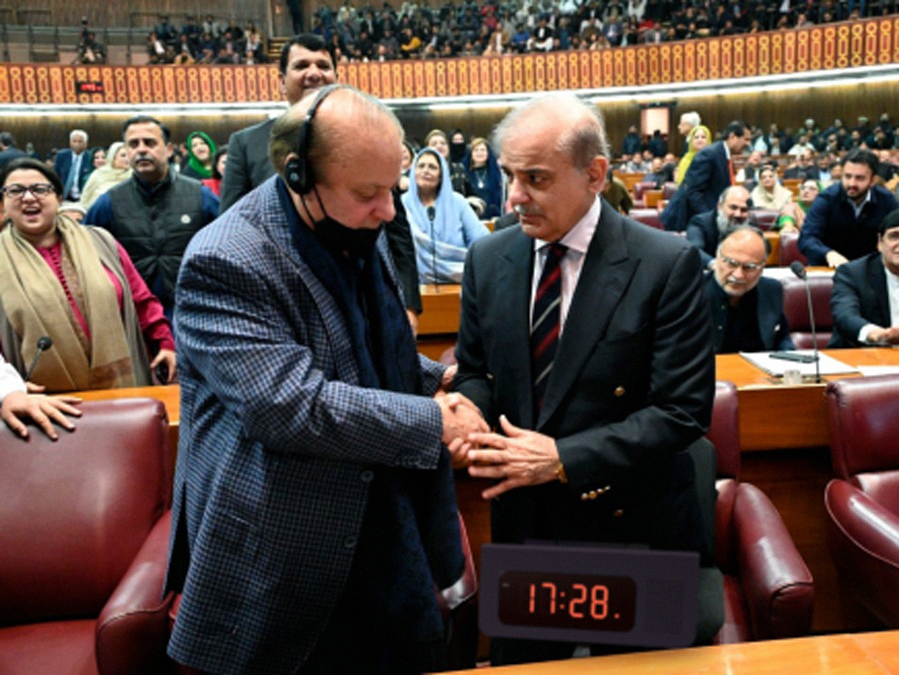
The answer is 17:28
